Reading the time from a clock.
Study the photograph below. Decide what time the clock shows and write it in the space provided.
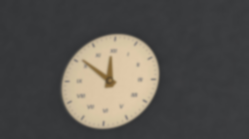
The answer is 11:51
